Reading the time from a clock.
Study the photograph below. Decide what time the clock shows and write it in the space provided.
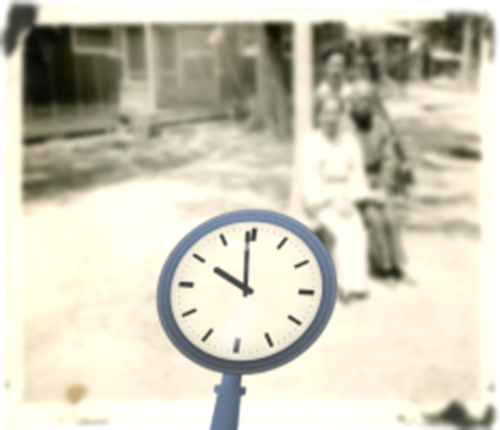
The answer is 9:59
